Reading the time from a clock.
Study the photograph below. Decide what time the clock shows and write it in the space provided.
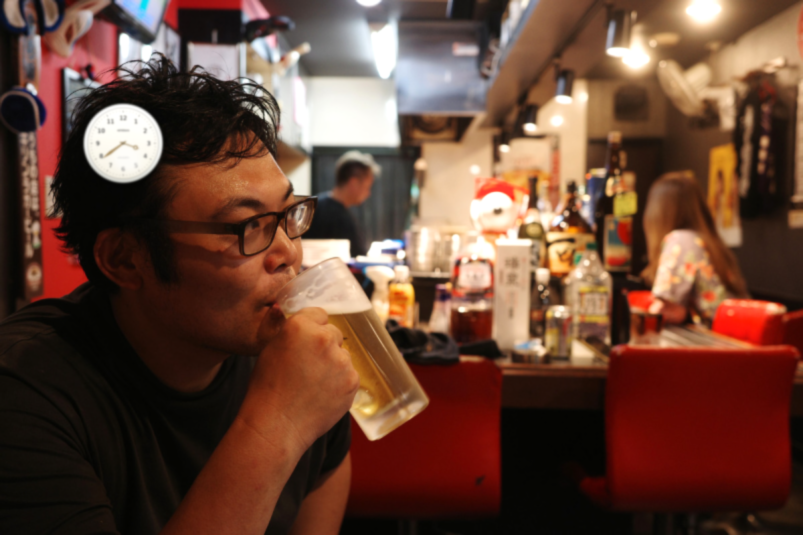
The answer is 3:39
